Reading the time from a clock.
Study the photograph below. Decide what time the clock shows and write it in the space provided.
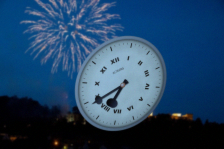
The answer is 7:44
